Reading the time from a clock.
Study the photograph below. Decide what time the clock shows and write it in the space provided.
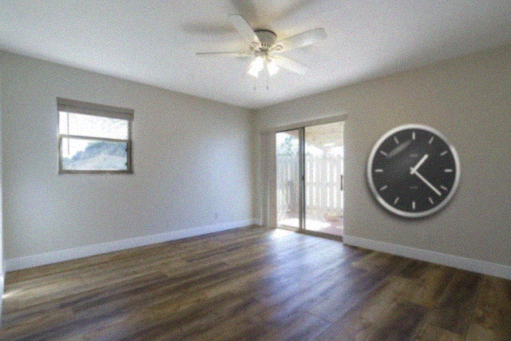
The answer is 1:22
